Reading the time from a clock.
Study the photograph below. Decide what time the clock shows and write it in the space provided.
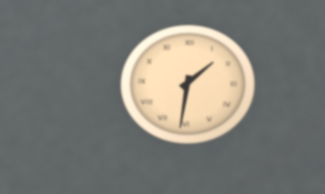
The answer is 1:31
